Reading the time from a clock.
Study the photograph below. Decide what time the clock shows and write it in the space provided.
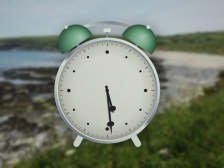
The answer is 5:29
